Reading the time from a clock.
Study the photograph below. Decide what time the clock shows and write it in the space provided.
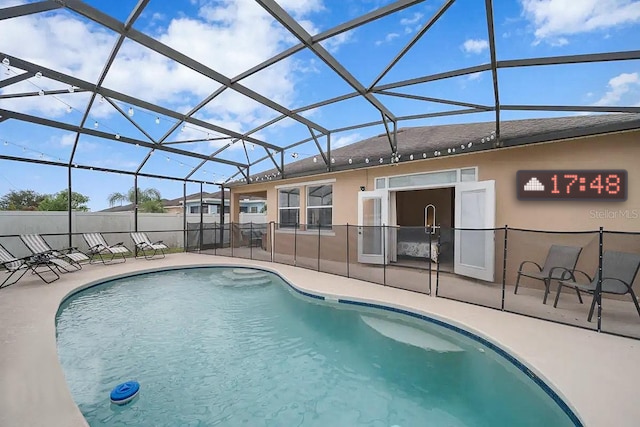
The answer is 17:48
